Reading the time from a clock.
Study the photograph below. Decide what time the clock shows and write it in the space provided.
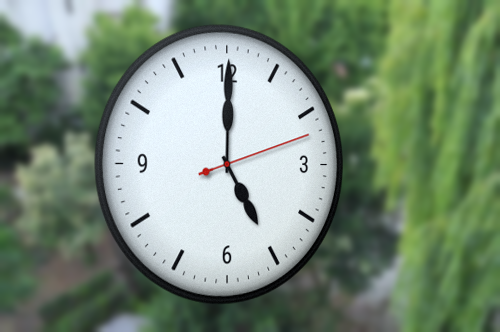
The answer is 5:00:12
